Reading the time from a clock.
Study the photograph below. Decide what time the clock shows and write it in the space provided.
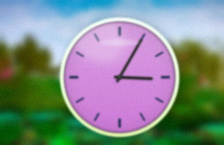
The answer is 3:05
